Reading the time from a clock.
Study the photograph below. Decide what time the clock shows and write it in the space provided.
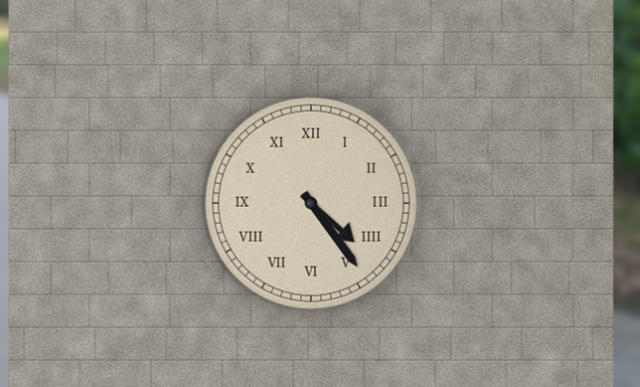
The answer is 4:24
